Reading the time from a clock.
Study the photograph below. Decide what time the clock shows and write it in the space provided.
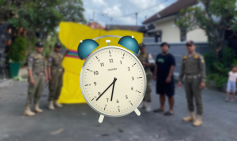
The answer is 6:39
